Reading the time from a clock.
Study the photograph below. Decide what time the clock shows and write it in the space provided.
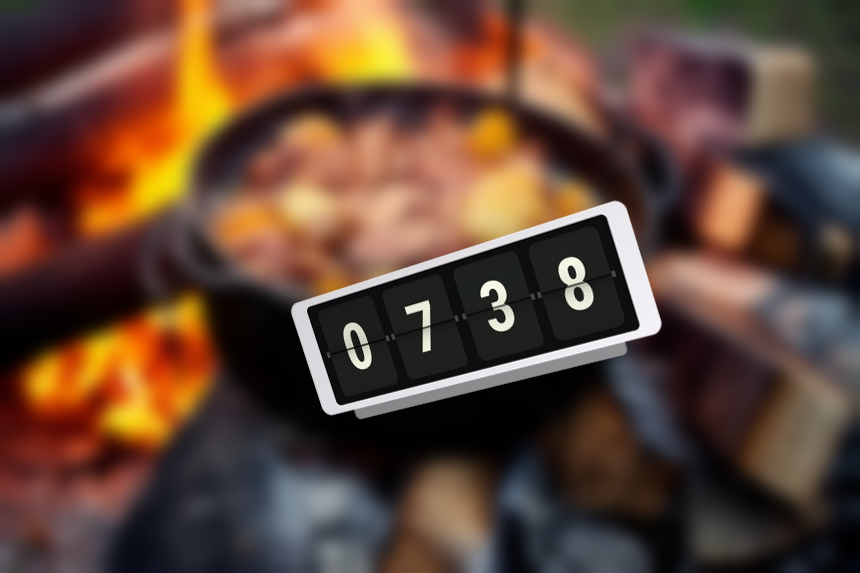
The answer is 7:38
